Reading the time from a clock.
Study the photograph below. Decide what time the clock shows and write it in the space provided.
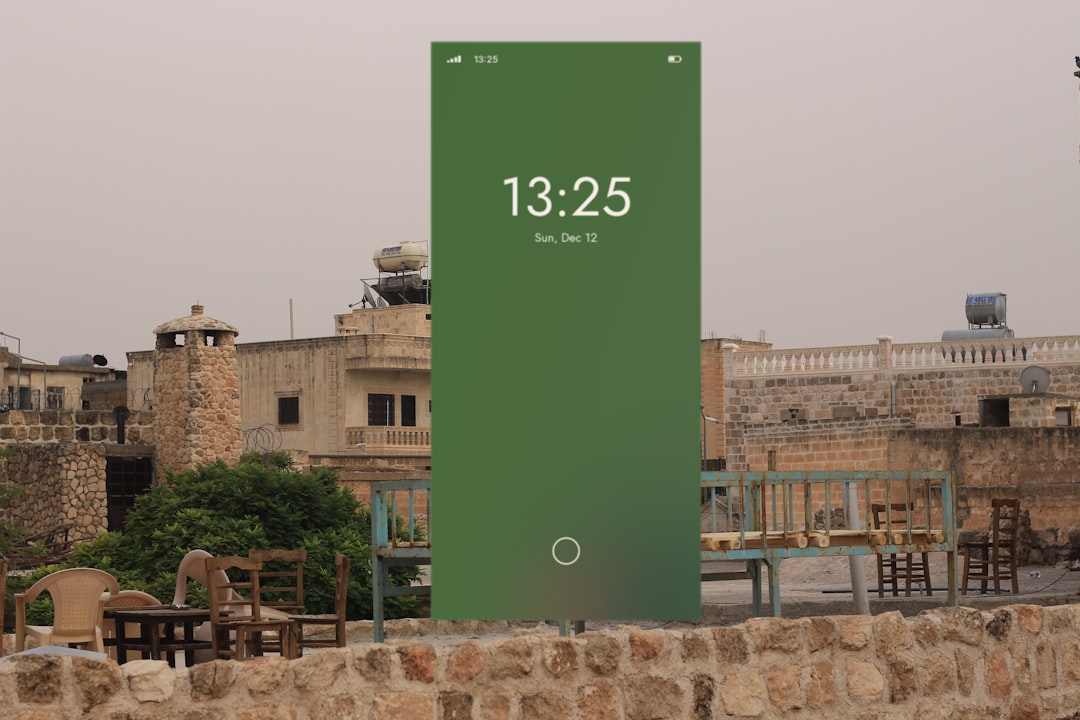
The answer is 13:25
